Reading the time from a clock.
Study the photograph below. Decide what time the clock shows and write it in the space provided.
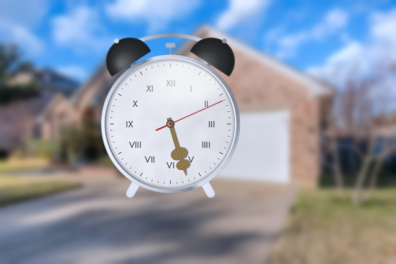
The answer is 5:27:11
